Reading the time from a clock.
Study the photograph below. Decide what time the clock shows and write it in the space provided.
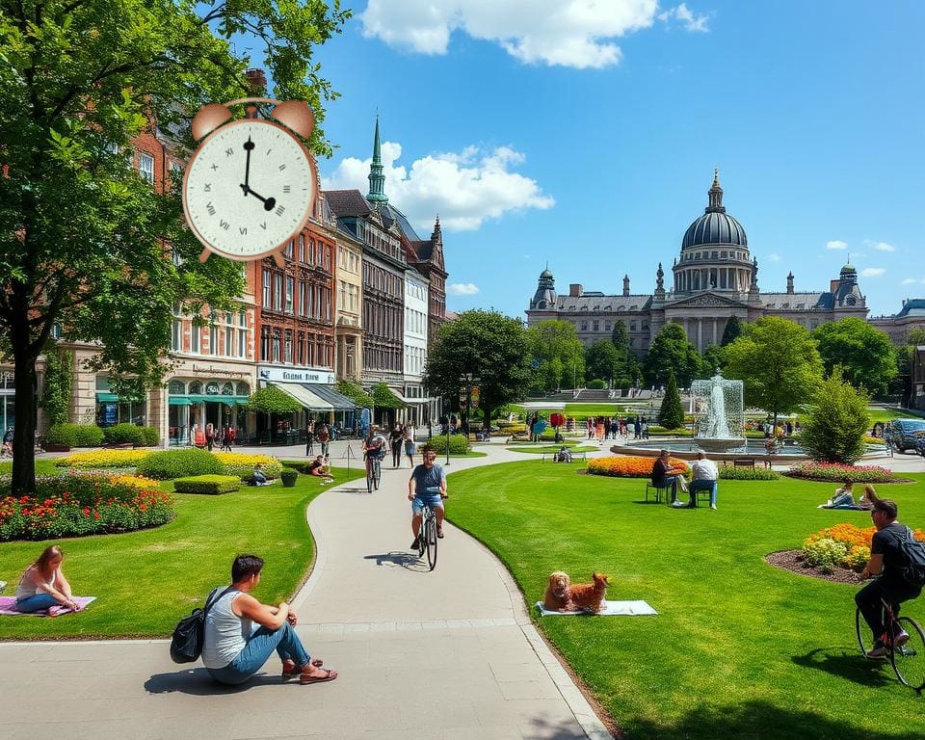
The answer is 4:00
